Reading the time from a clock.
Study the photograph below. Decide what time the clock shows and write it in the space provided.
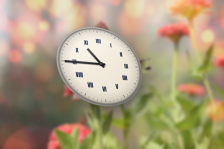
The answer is 10:45
